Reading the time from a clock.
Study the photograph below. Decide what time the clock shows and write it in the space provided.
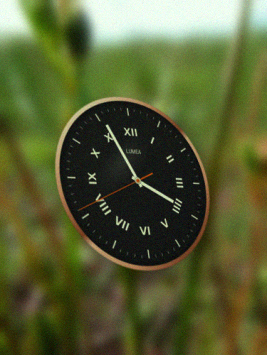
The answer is 3:55:41
